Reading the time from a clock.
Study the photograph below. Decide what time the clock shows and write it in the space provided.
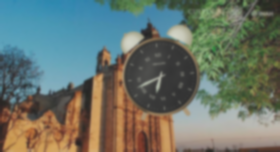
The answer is 6:42
